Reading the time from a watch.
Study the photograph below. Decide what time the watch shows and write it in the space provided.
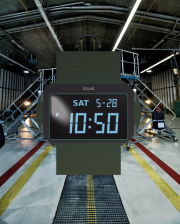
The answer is 10:50
